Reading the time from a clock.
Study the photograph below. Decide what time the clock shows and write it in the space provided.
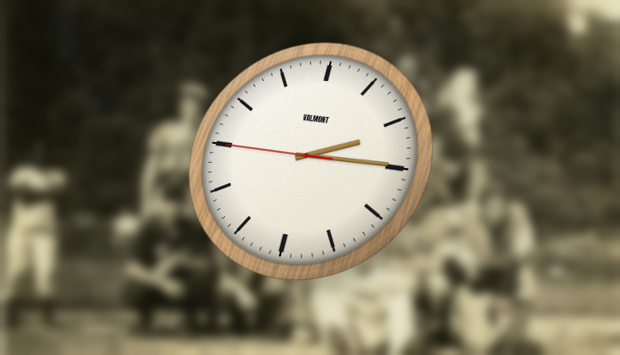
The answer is 2:14:45
